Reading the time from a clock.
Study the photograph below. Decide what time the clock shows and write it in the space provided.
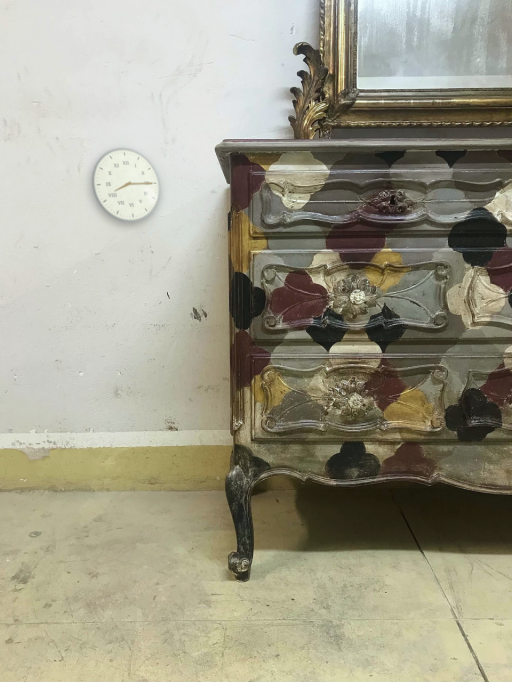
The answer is 8:15
